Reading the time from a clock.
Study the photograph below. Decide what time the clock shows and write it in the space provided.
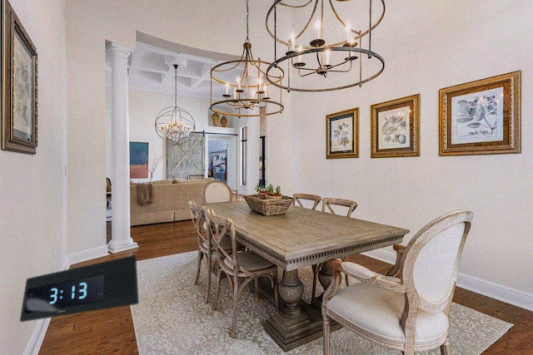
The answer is 3:13
